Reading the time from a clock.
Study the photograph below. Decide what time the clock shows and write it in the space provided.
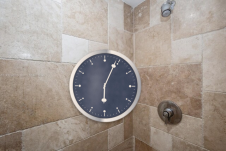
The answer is 6:04
